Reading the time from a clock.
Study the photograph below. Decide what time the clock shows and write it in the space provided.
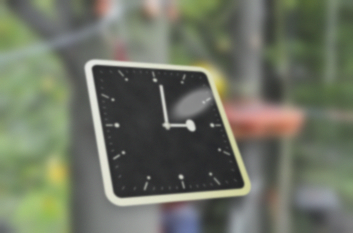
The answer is 3:01
